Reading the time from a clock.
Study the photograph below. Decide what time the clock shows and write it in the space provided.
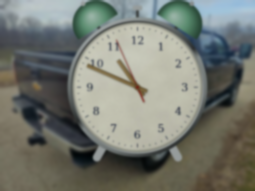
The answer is 10:48:56
